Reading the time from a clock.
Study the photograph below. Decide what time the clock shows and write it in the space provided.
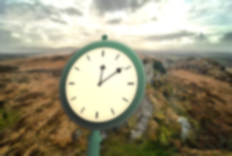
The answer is 12:09
